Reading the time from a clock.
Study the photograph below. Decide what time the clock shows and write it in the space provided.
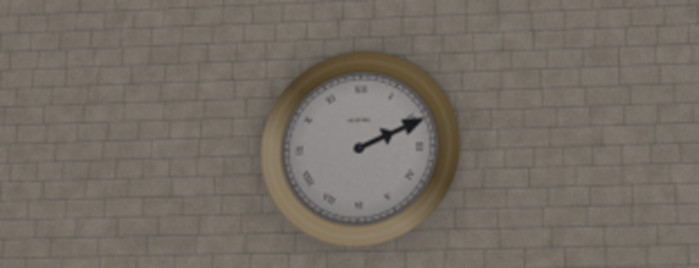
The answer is 2:11
